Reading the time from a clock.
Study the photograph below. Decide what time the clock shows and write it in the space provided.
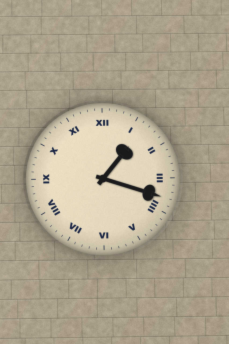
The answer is 1:18
